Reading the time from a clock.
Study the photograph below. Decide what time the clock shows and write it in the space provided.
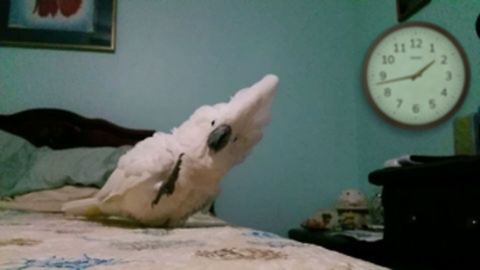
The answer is 1:43
